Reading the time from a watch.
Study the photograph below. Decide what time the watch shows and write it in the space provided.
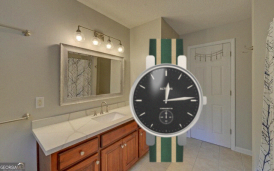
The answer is 12:14
